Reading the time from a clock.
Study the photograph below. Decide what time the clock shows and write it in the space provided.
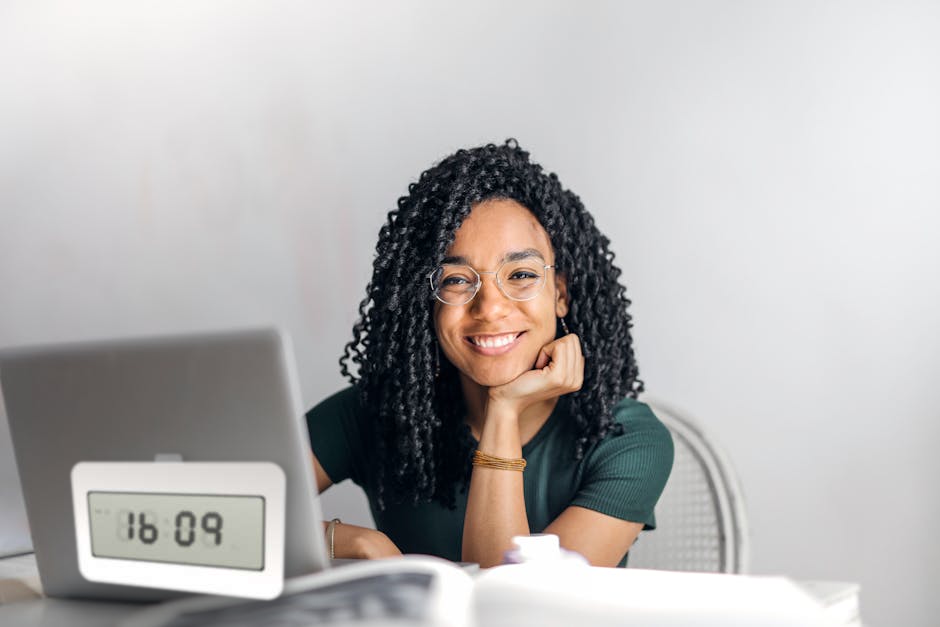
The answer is 16:09
